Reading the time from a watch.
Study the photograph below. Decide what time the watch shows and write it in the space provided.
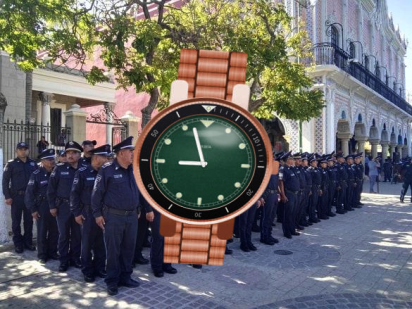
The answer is 8:57
